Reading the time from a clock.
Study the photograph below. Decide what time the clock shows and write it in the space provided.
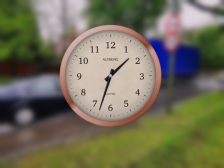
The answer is 1:33
